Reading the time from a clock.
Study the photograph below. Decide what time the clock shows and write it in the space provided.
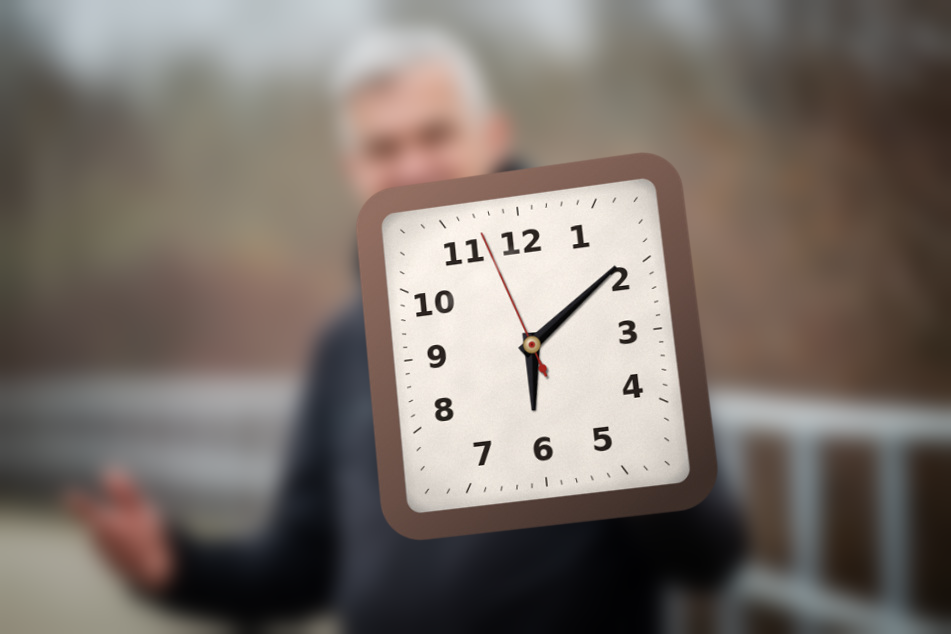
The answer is 6:08:57
